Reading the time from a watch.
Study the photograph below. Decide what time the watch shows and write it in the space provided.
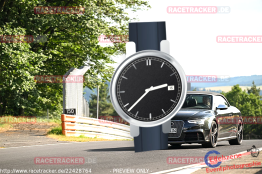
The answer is 2:38
